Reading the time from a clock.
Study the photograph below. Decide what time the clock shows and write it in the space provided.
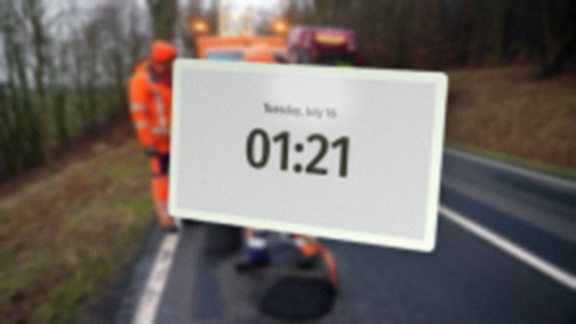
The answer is 1:21
